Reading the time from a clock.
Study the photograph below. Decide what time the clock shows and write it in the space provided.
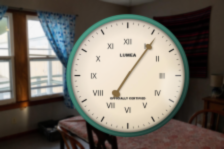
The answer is 7:06
